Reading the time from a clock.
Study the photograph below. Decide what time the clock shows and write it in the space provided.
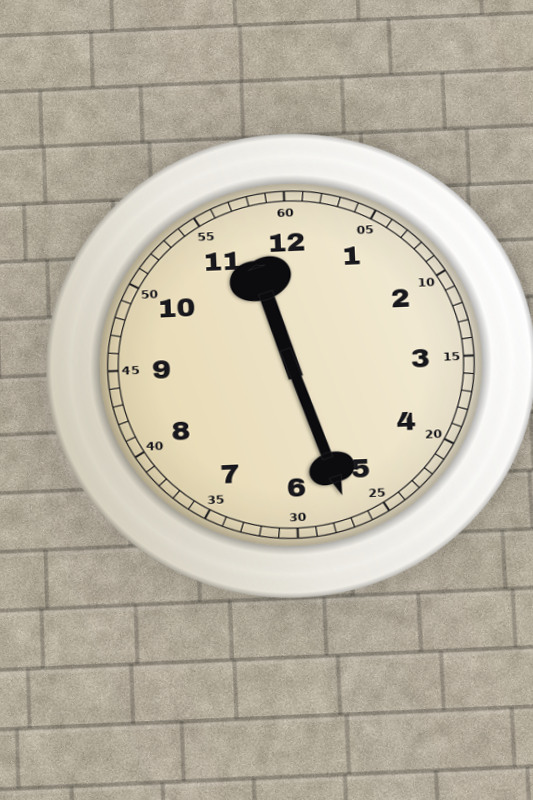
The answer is 11:27
